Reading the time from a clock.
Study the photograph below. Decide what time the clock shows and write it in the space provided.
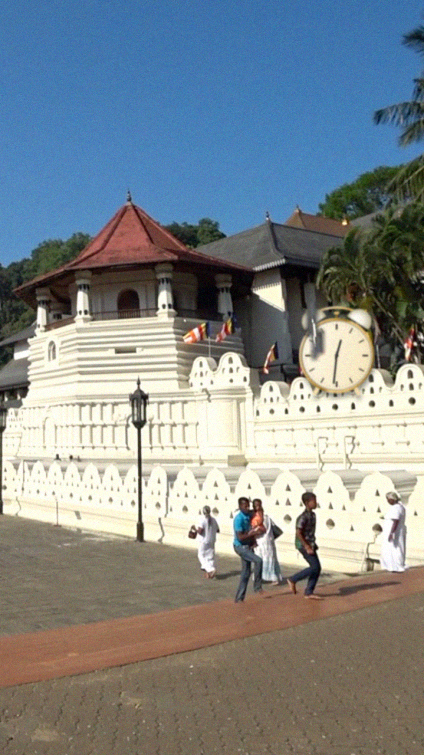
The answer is 12:31
